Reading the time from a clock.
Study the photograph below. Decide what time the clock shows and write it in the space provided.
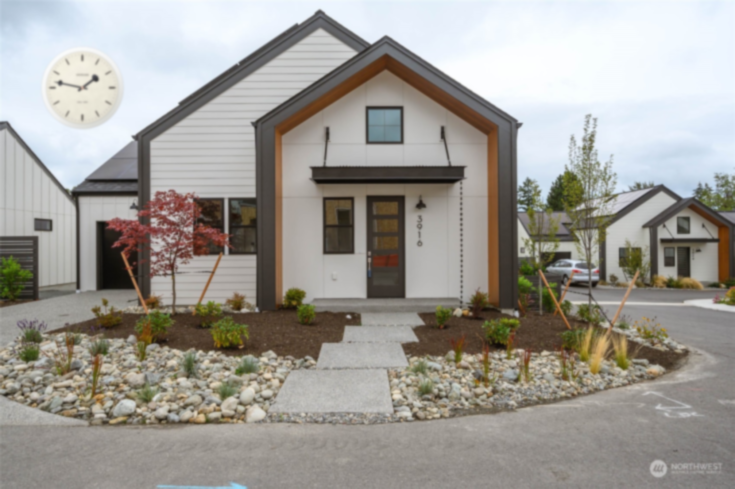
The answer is 1:47
